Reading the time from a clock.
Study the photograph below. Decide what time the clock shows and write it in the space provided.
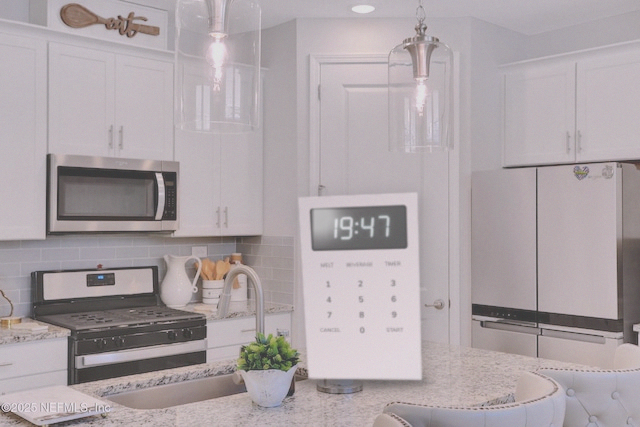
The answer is 19:47
